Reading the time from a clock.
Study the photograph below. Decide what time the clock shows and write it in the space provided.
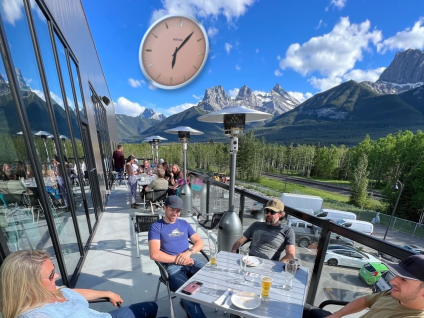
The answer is 6:06
